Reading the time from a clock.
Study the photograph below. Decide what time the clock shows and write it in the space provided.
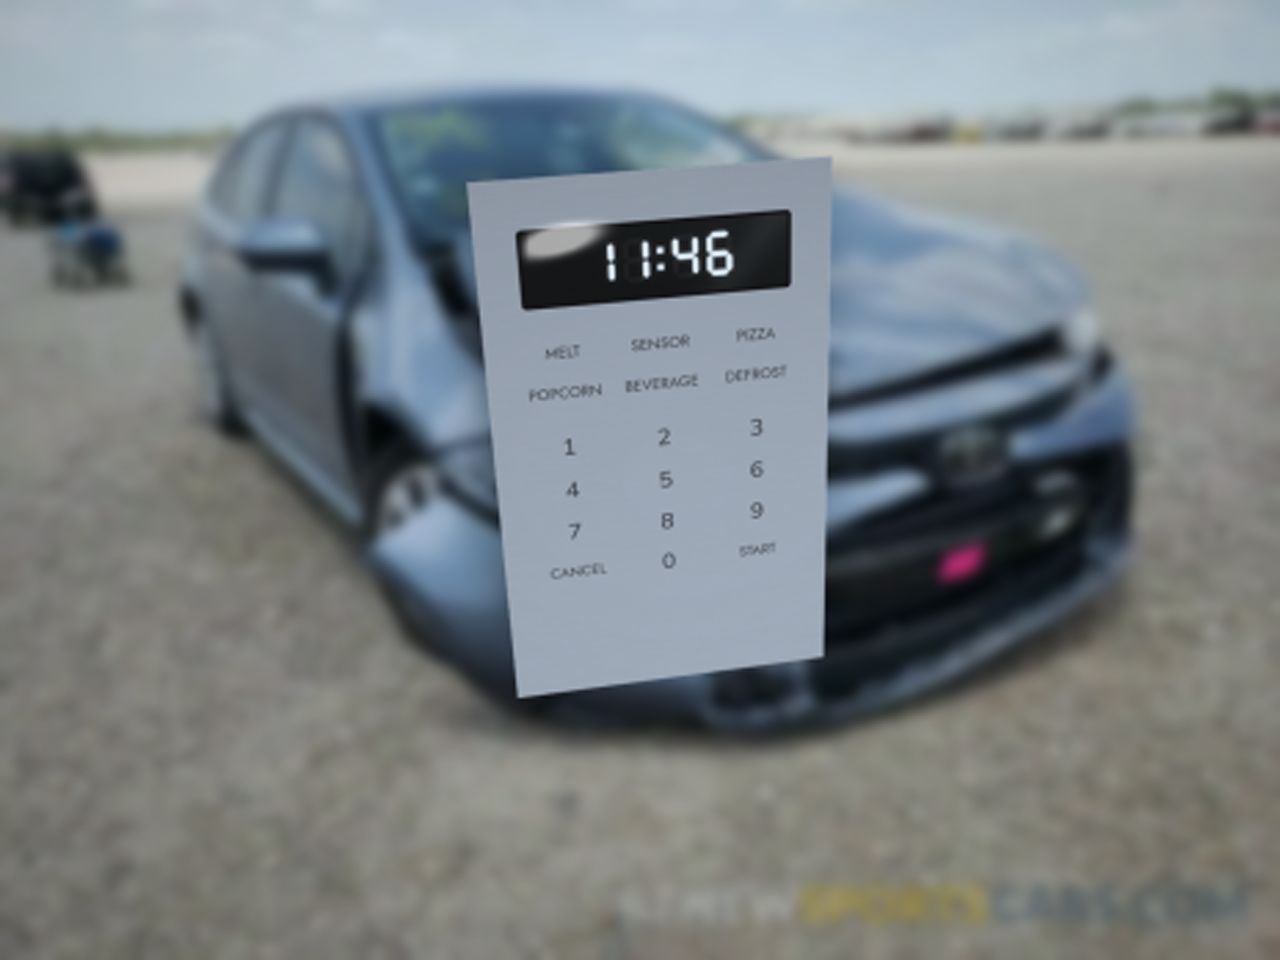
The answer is 11:46
